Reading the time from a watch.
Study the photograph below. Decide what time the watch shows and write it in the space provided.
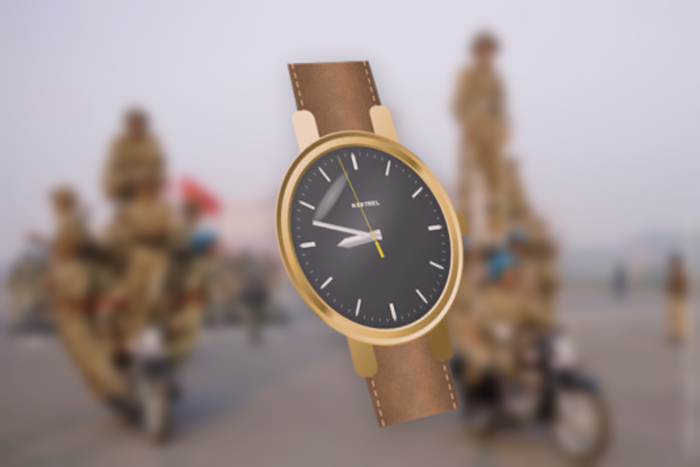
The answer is 8:47:58
